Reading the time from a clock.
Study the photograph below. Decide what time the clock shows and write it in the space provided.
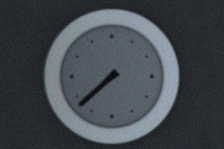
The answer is 7:38
